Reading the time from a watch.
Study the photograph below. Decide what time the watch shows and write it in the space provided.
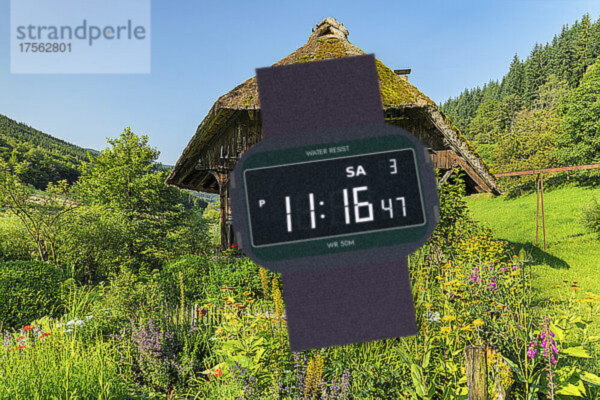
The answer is 11:16:47
